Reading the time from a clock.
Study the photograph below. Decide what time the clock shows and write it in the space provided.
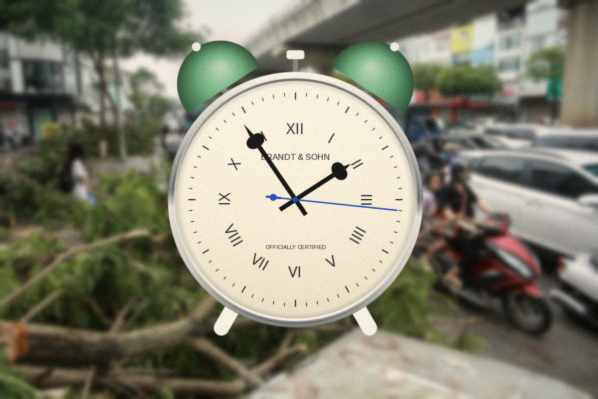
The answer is 1:54:16
